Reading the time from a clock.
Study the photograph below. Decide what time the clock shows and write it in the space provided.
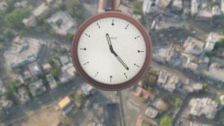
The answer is 11:23
